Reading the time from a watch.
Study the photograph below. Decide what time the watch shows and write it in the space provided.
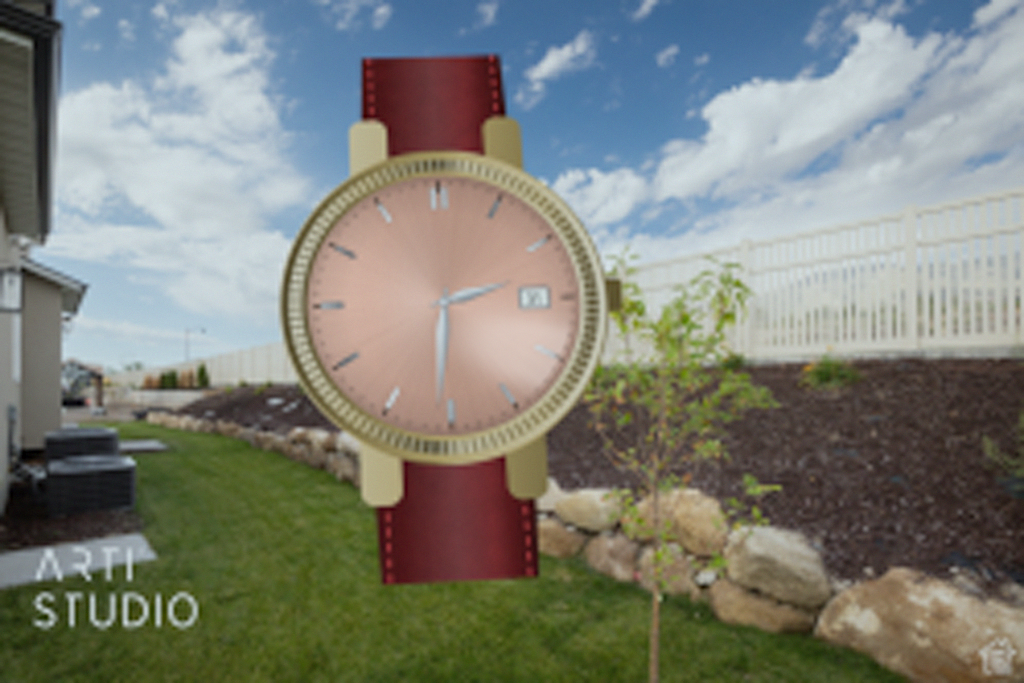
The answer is 2:31
